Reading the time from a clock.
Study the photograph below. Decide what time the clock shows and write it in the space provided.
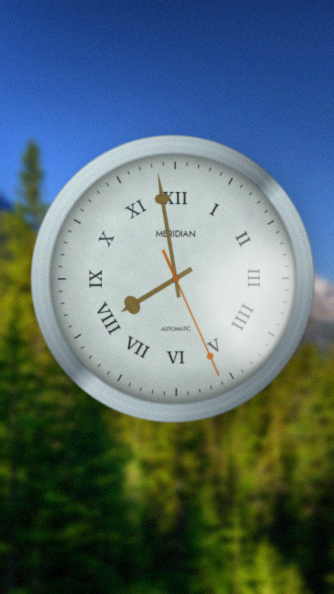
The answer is 7:58:26
